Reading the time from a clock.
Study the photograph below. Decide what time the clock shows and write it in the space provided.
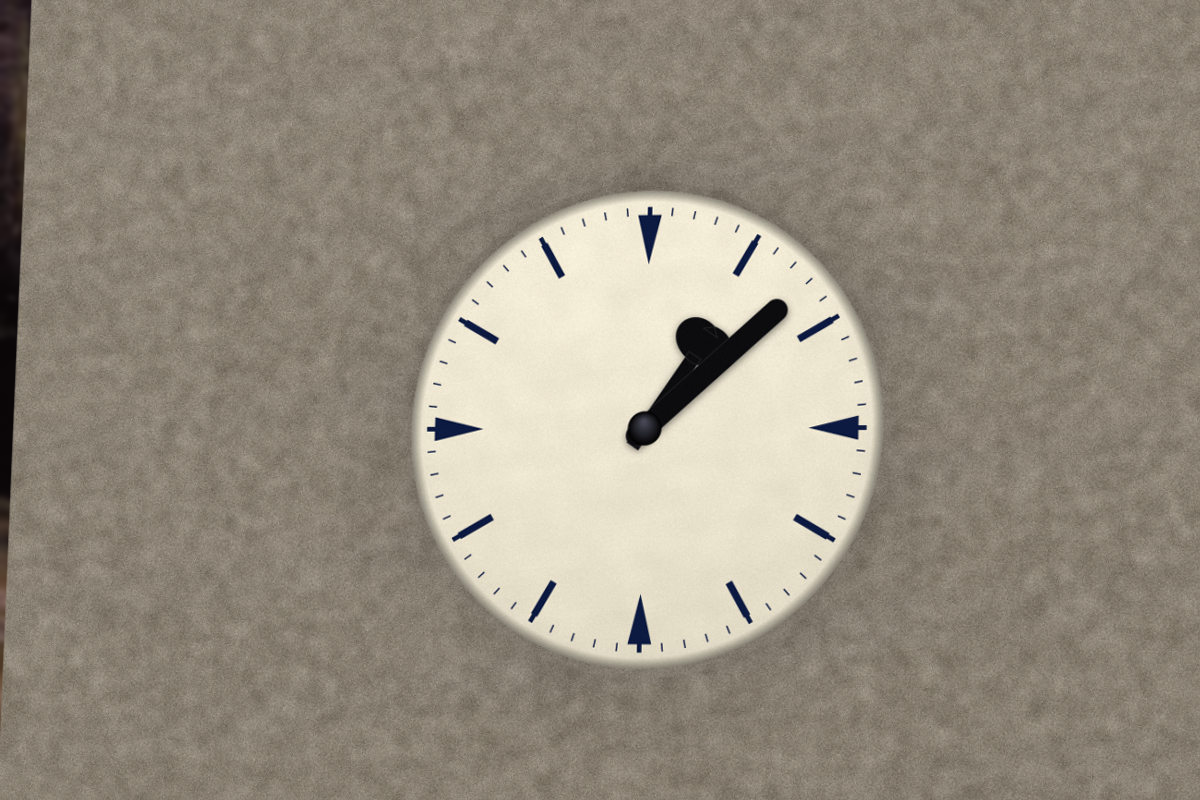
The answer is 1:08
